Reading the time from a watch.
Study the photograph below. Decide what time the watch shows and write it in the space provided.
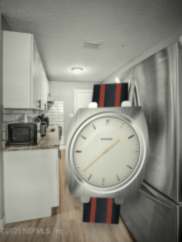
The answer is 1:38
